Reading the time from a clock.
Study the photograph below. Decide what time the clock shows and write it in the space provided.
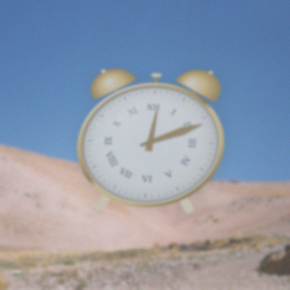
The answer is 12:11
